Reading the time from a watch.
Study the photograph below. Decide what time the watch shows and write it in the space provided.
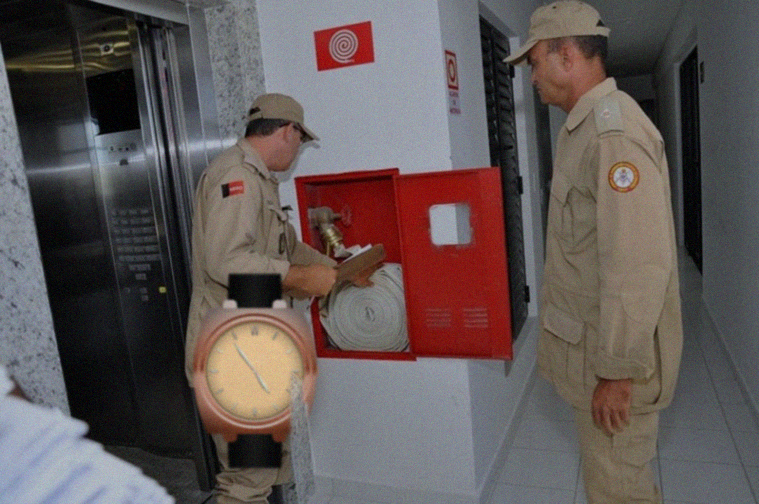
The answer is 4:54
